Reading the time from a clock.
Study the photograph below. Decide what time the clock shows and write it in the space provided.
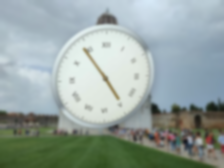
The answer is 4:54
